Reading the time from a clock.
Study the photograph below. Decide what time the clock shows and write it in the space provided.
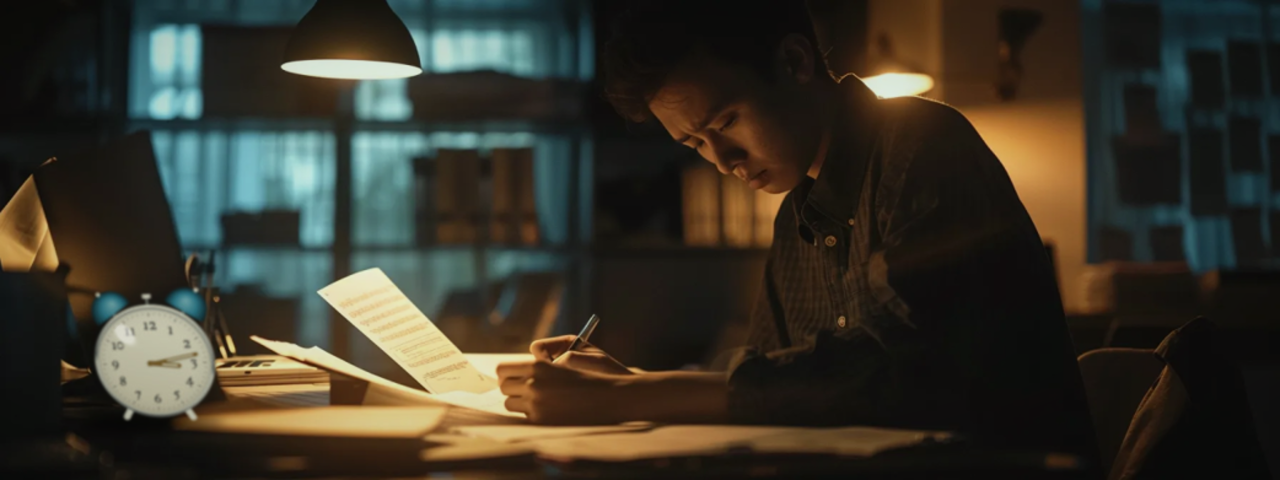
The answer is 3:13
